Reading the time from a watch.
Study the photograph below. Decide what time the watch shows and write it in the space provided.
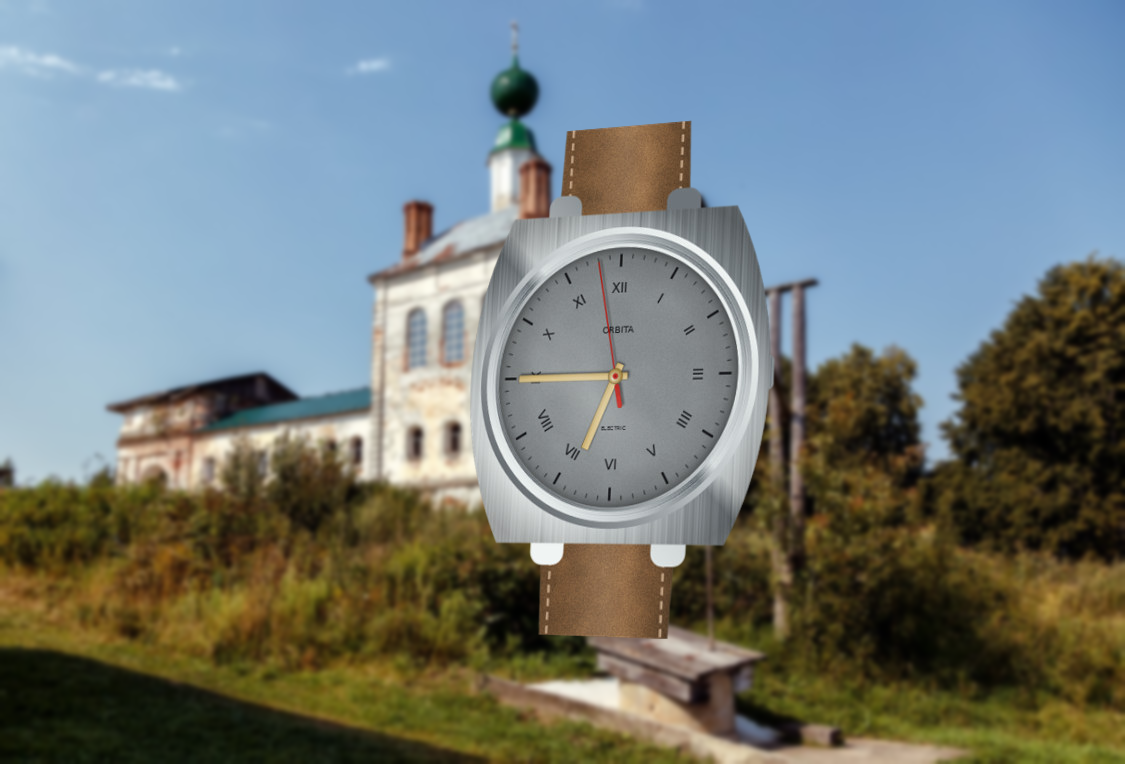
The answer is 6:44:58
